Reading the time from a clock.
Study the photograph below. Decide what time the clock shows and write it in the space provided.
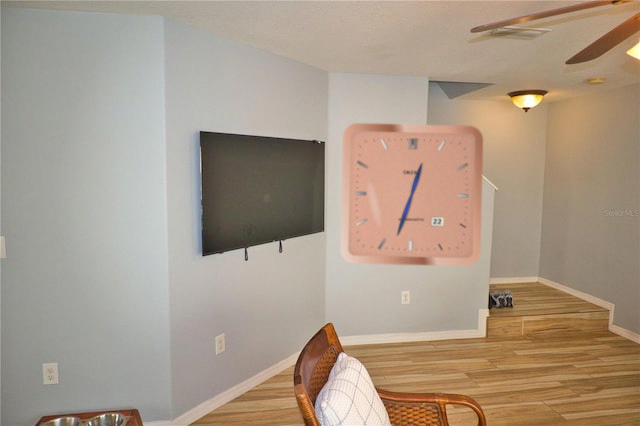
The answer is 12:33
